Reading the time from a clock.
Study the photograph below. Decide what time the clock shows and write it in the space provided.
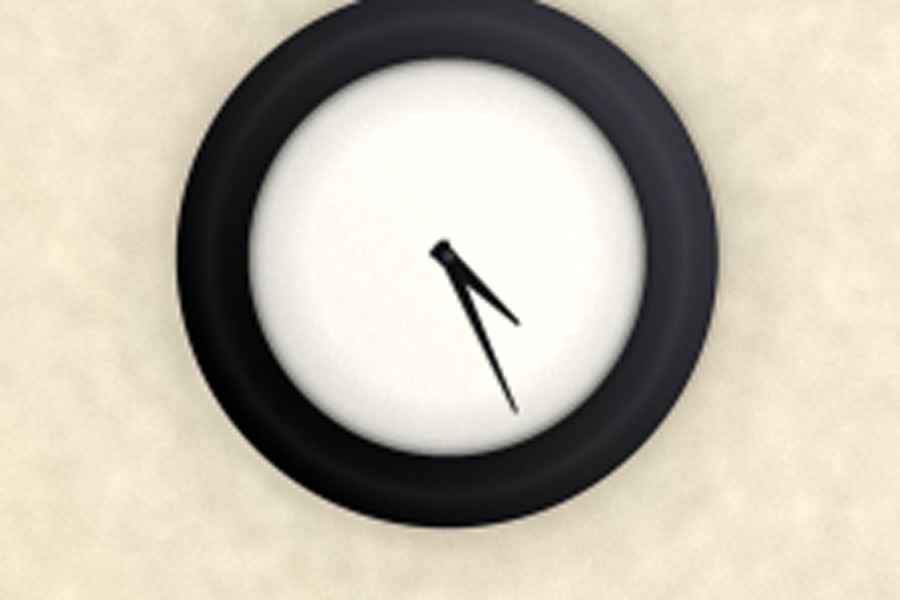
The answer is 4:26
